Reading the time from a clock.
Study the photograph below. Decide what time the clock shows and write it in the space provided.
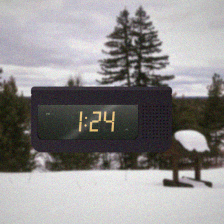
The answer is 1:24
